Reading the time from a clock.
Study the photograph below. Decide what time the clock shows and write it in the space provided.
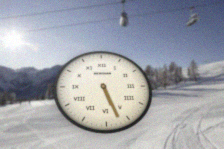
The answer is 5:27
